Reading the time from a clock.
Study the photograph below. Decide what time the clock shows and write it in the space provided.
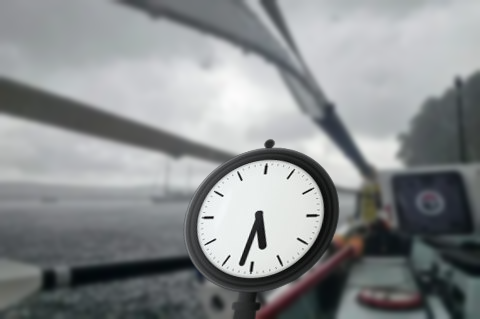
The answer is 5:32
